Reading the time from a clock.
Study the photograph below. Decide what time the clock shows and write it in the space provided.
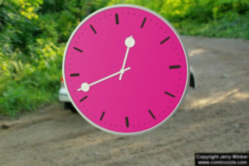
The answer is 12:42
